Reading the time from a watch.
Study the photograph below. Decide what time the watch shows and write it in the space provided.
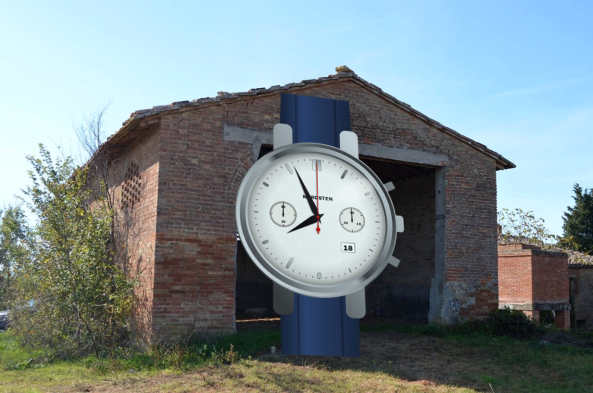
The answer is 7:56
